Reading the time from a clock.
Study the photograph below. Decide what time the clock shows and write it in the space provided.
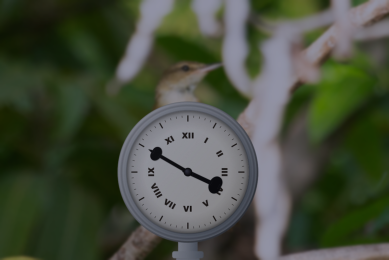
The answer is 3:50
